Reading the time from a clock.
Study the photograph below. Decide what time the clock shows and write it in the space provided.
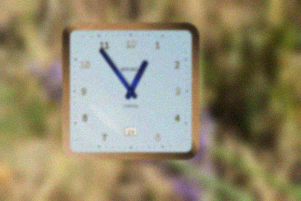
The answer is 12:54
